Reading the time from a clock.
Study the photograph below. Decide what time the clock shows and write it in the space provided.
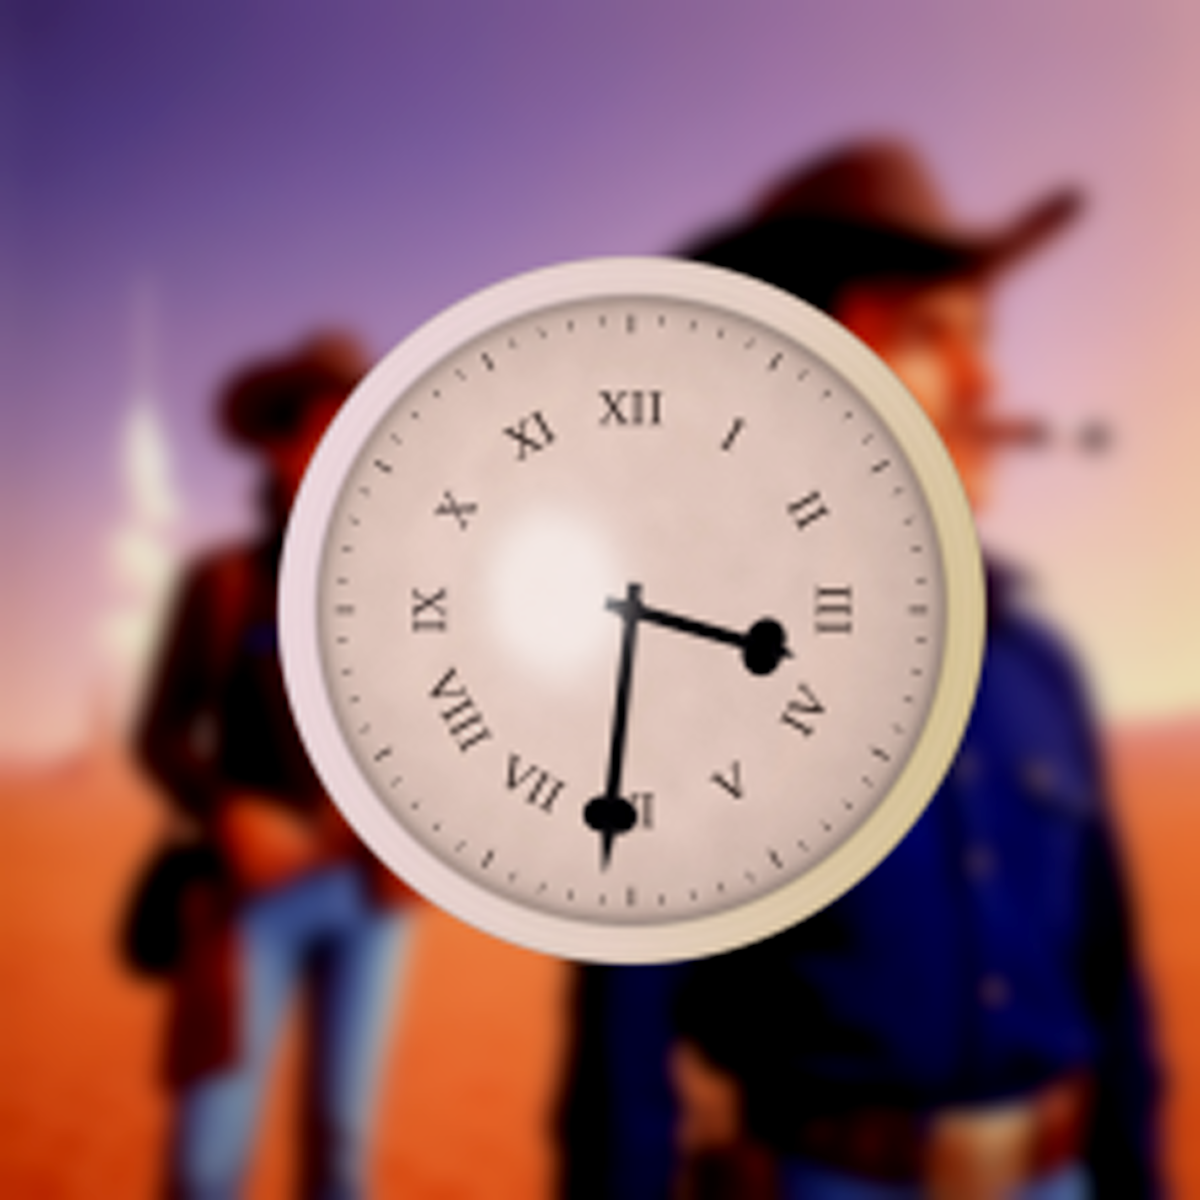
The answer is 3:31
